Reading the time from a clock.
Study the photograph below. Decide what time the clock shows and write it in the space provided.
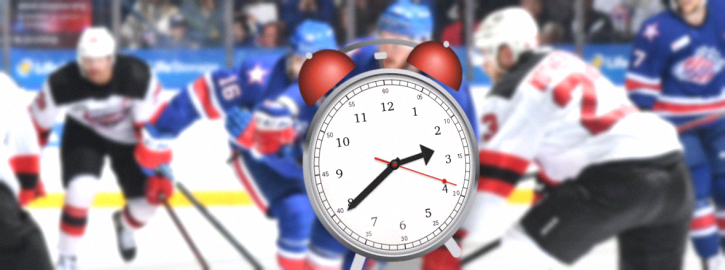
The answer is 2:39:19
